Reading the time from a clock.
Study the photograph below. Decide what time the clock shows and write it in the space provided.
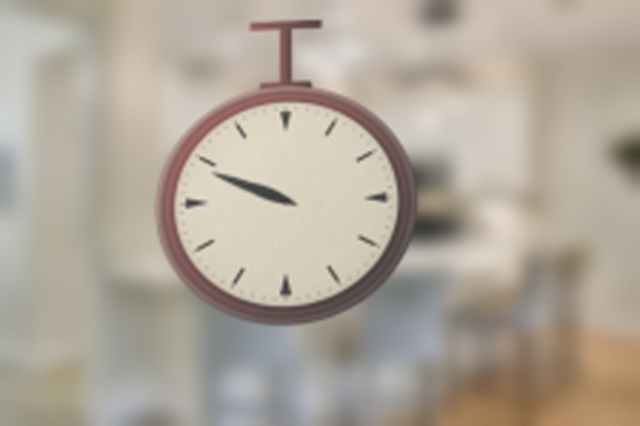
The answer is 9:49
